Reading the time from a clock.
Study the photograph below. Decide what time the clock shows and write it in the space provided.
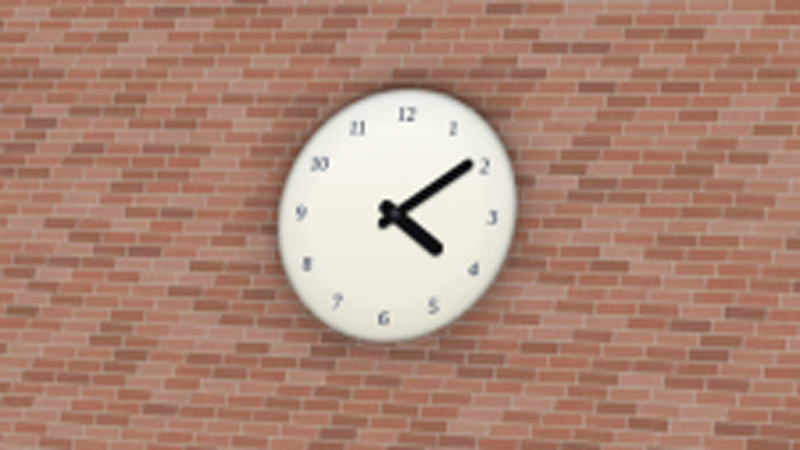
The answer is 4:09
